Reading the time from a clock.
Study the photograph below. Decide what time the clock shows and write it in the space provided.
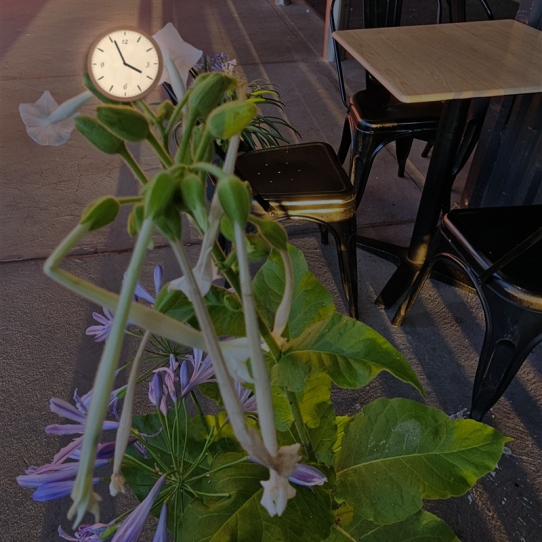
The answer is 3:56
